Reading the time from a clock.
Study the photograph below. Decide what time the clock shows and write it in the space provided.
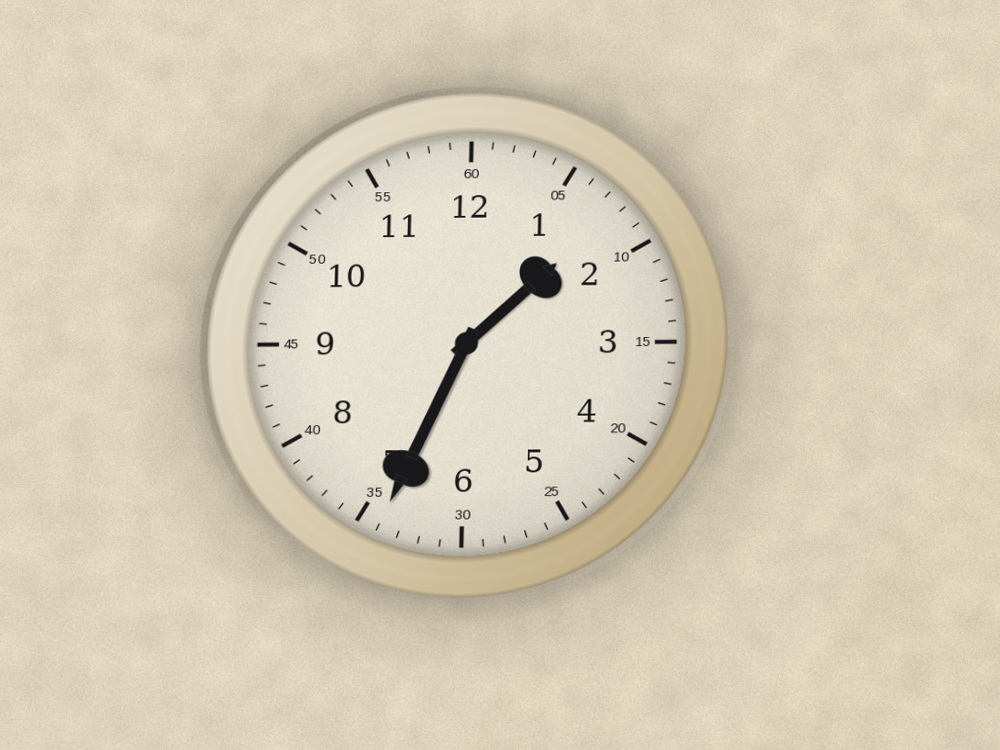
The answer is 1:34
